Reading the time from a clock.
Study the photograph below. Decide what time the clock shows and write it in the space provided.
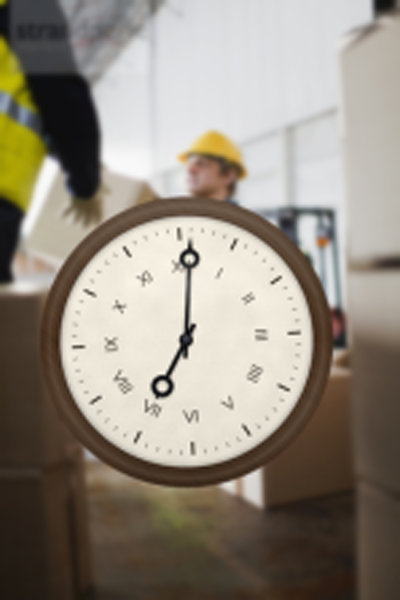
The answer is 7:01
